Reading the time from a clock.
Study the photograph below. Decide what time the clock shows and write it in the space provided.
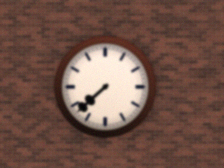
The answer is 7:38
